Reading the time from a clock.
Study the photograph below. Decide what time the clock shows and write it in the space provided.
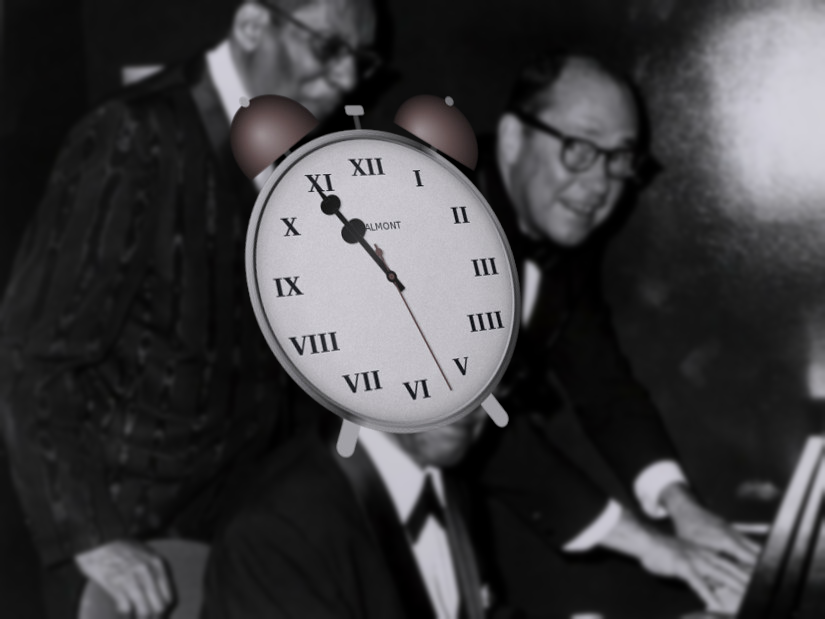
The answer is 10:54:27
